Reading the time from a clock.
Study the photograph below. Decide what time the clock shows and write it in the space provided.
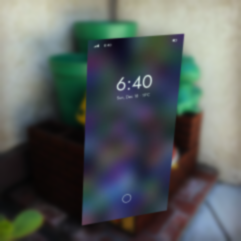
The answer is 6:40
